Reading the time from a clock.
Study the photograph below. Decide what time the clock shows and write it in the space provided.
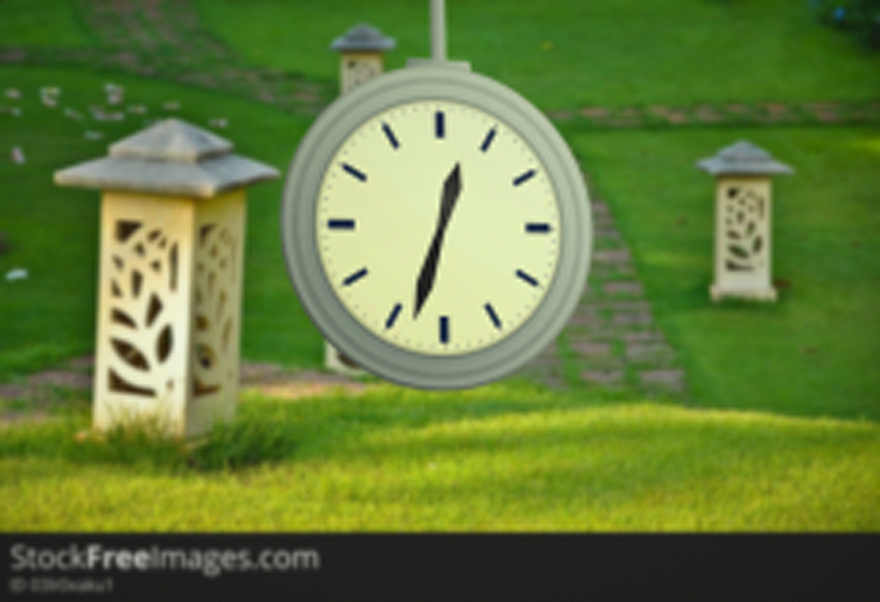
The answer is 12:33
